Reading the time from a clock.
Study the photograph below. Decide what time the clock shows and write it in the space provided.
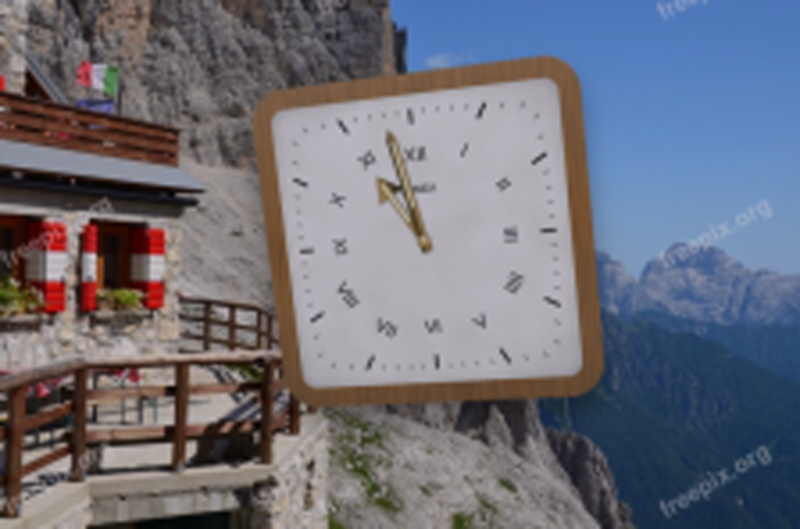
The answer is 10:58
